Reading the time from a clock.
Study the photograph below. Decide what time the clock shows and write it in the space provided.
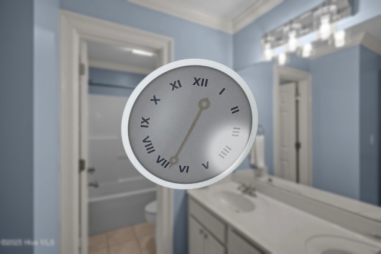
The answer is 12:33
